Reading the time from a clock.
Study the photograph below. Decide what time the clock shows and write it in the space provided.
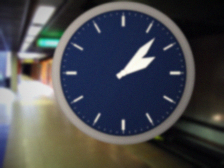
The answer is 2:07
